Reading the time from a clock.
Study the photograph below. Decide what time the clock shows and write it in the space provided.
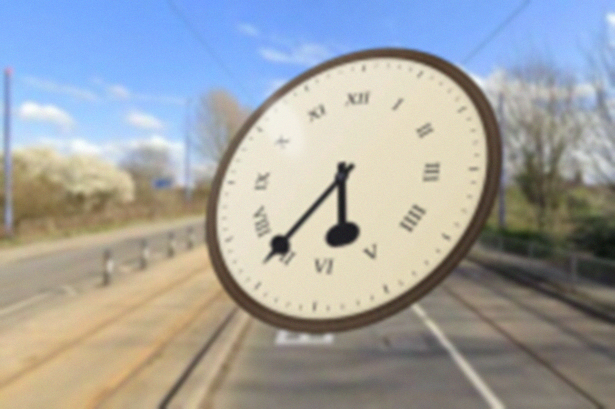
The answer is 5:36
